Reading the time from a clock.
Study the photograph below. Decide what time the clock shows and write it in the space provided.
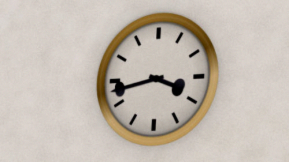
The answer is 3:43
